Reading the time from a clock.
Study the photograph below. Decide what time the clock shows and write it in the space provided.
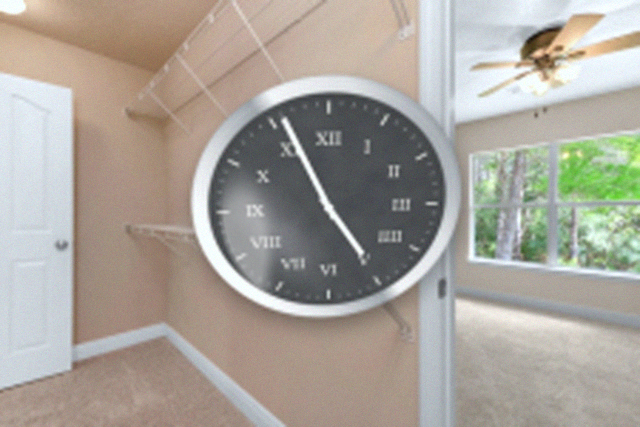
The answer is 4:56
